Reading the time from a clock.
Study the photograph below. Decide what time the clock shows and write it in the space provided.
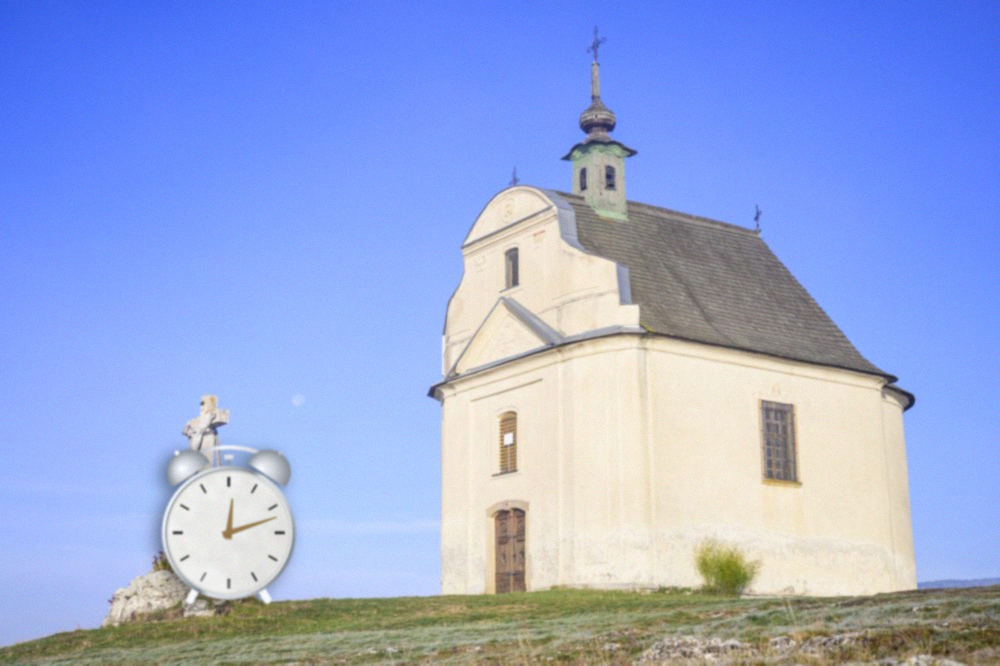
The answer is 12:12
